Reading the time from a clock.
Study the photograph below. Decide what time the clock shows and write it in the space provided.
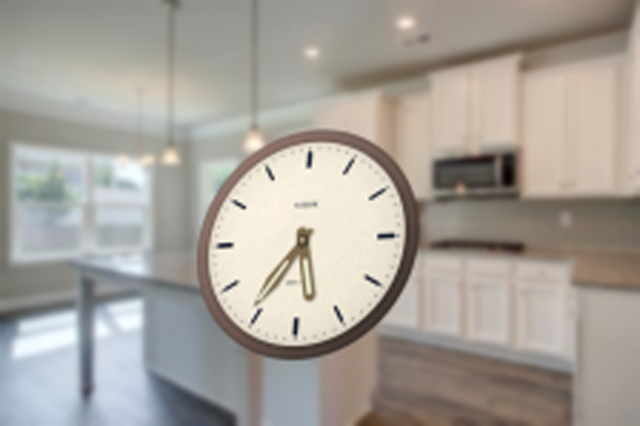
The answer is 5:36
